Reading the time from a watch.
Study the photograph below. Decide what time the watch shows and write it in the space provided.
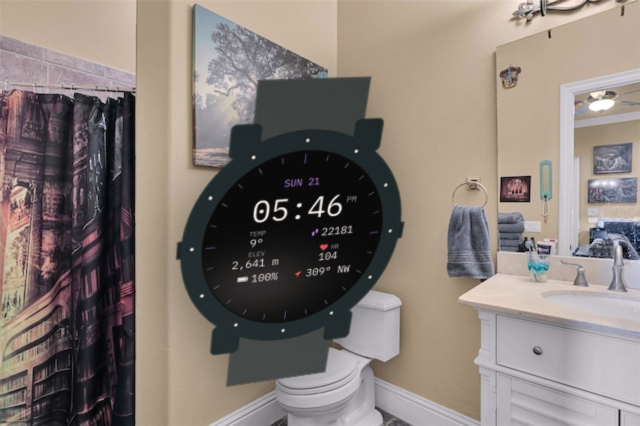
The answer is 5:46
